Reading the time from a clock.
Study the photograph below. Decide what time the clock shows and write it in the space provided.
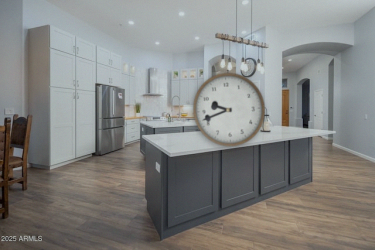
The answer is 9:42
